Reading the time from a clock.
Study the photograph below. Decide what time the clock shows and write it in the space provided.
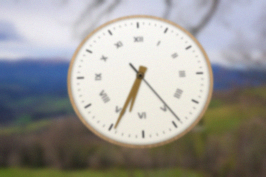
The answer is 6:34:24
